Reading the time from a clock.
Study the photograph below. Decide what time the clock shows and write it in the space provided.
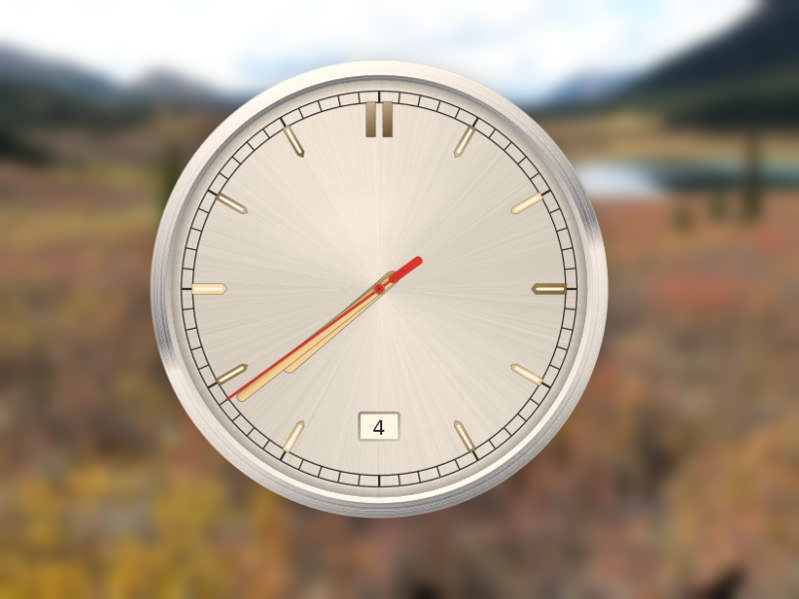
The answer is 7:38:39
